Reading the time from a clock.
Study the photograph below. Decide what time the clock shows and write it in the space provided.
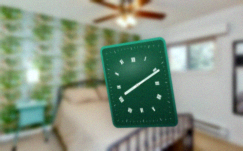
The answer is 8:11
